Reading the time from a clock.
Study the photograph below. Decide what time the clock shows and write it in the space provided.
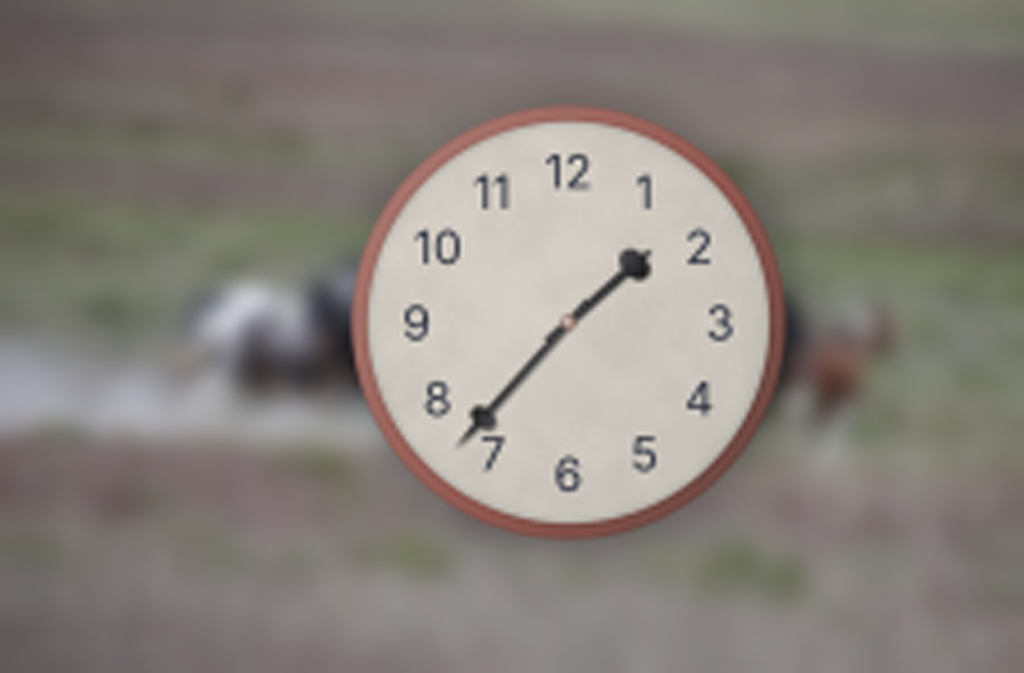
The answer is 1:37
